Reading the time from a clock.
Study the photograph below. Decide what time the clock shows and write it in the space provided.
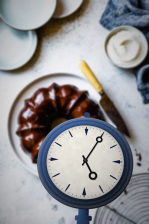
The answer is 5:05
